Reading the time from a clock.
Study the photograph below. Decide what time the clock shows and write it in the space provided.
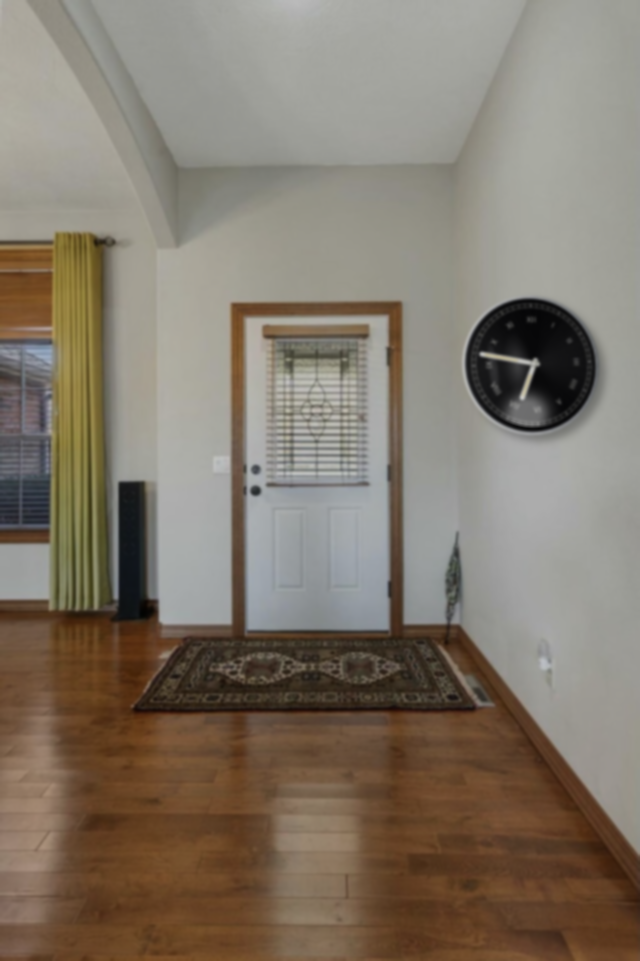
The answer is 6:47
